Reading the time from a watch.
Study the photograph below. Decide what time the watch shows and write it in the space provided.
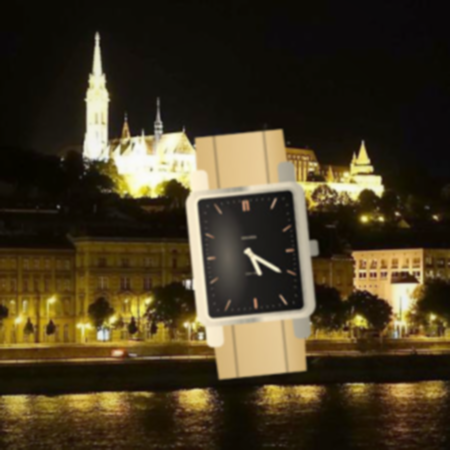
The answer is 5:21
